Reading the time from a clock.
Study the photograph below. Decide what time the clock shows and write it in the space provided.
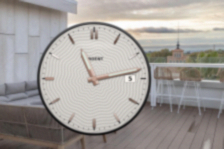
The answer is 11:13
